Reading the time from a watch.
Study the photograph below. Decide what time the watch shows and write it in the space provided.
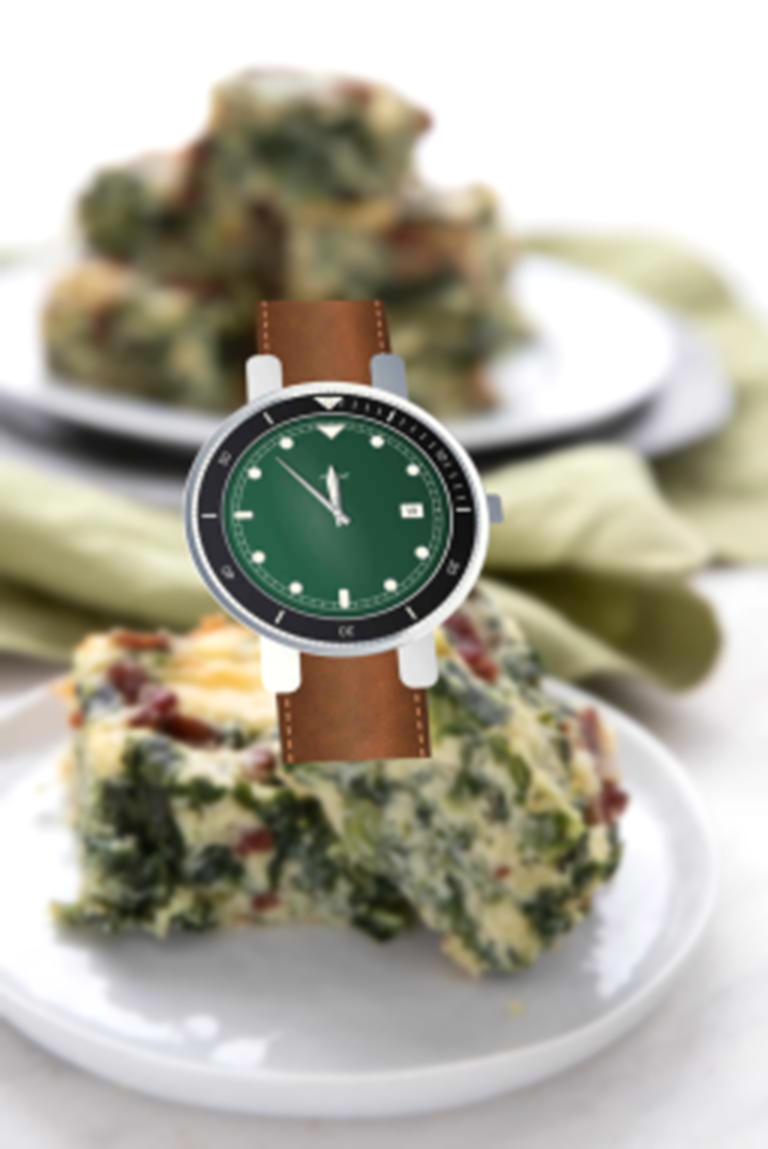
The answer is 11:53
